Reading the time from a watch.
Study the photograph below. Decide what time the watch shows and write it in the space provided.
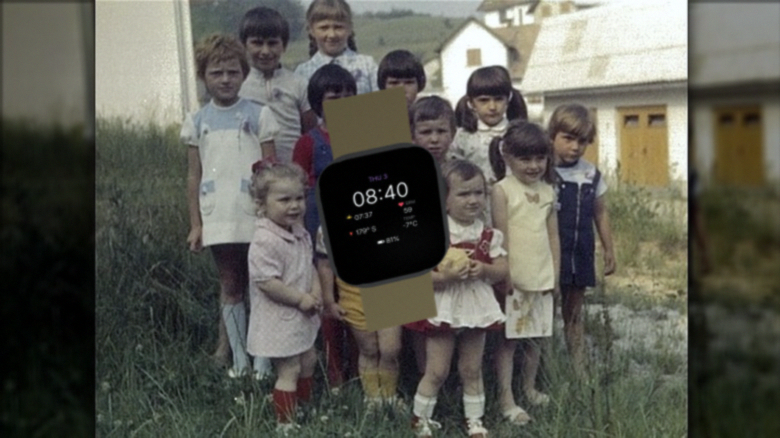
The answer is 8:40
